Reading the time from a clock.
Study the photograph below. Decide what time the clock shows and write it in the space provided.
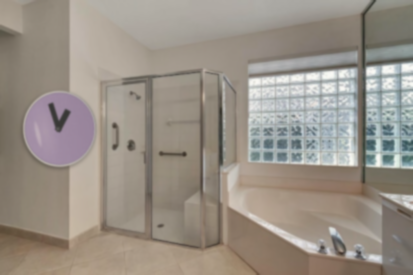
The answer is 12:57
